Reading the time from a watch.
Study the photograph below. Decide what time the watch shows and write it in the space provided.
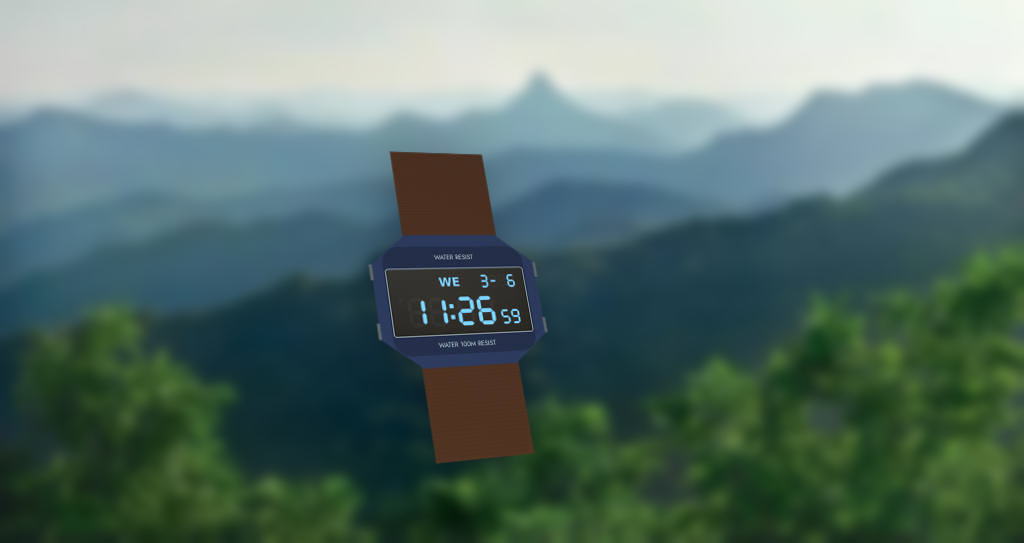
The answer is 11:26:59
